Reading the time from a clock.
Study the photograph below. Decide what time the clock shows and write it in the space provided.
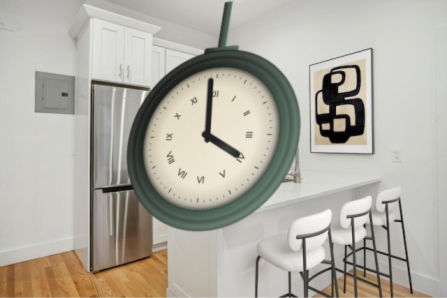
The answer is 3:59
